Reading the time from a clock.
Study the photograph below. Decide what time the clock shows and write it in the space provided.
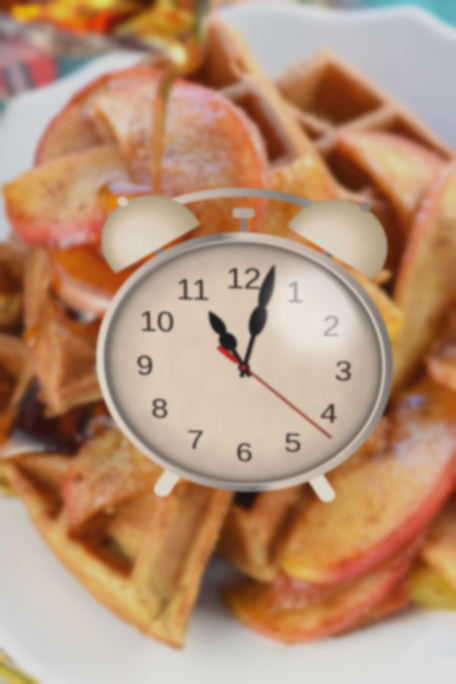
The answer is 11:02:22
